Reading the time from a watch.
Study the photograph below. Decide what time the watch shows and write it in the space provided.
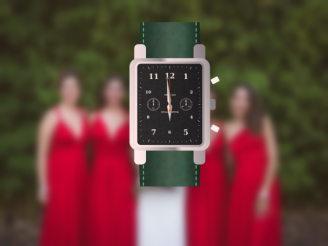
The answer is 5:59
